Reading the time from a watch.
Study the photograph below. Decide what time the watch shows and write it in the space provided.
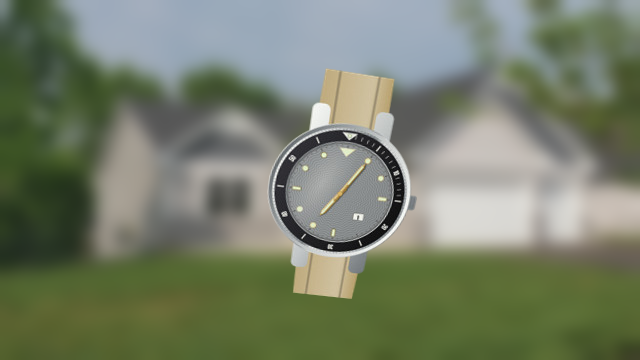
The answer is 7:05
